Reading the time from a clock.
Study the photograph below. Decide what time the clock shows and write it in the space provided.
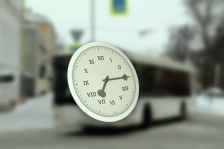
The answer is 7:15
